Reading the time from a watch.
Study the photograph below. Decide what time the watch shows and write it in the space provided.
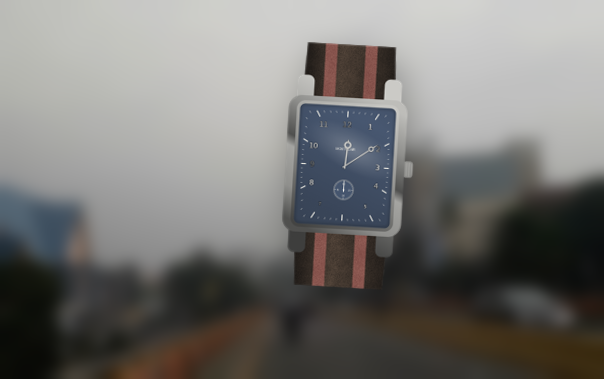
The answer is 12:09
